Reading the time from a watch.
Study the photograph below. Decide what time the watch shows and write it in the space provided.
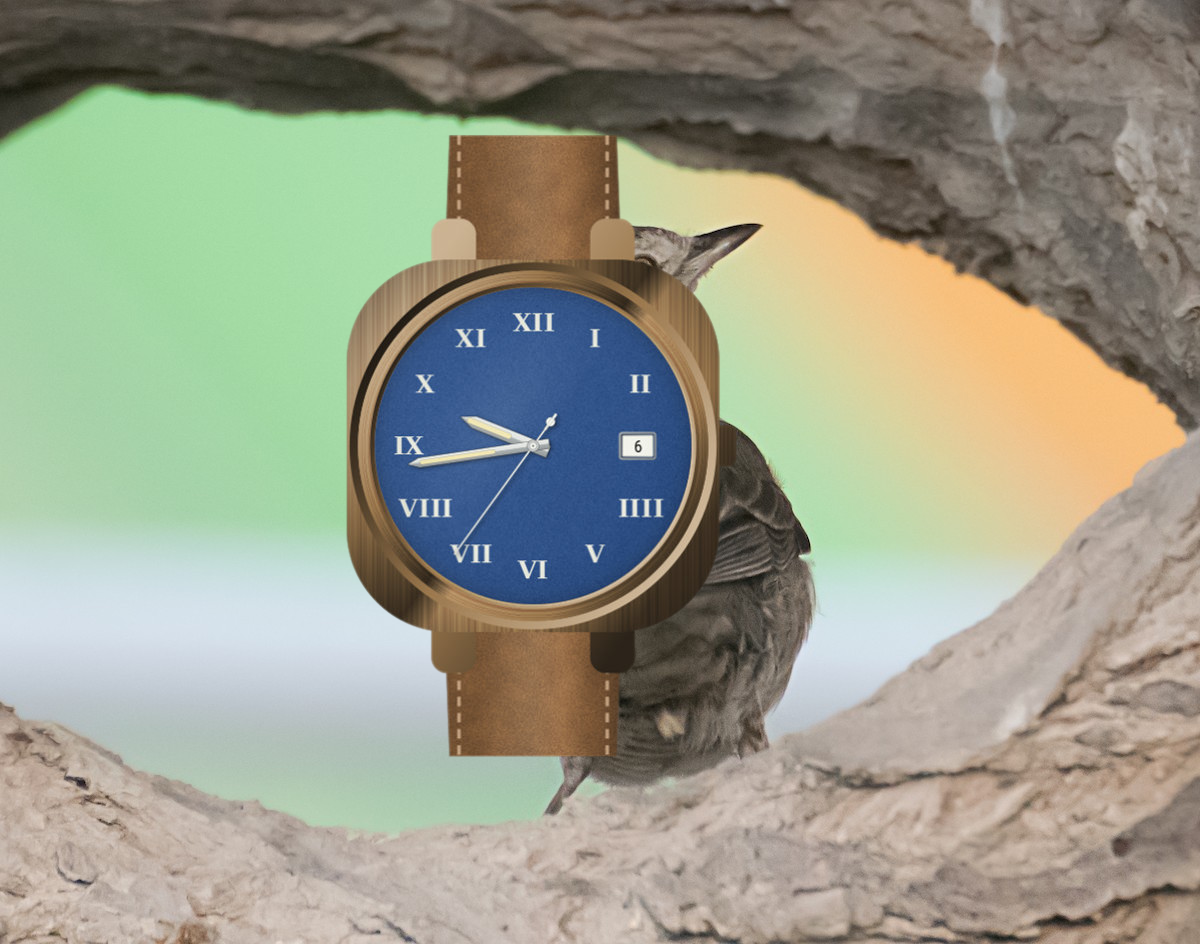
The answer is 9:43:36
